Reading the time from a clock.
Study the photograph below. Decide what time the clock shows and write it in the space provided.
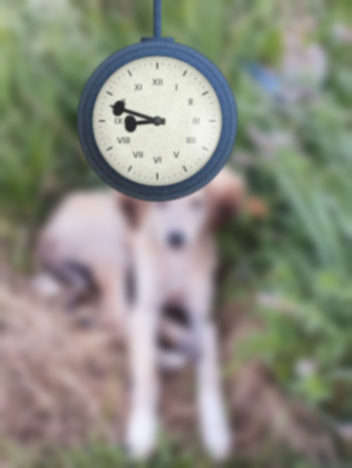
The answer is 8:48
